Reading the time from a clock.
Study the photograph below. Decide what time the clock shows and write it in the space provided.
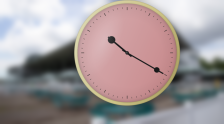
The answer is 10:20
